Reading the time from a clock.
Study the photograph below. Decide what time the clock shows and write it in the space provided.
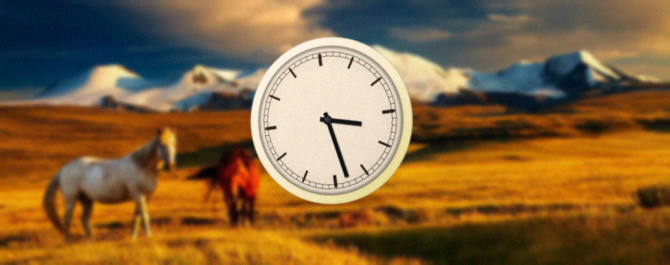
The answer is 3:28
